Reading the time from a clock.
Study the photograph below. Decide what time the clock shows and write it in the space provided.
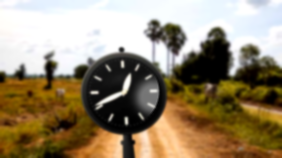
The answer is 12:41
